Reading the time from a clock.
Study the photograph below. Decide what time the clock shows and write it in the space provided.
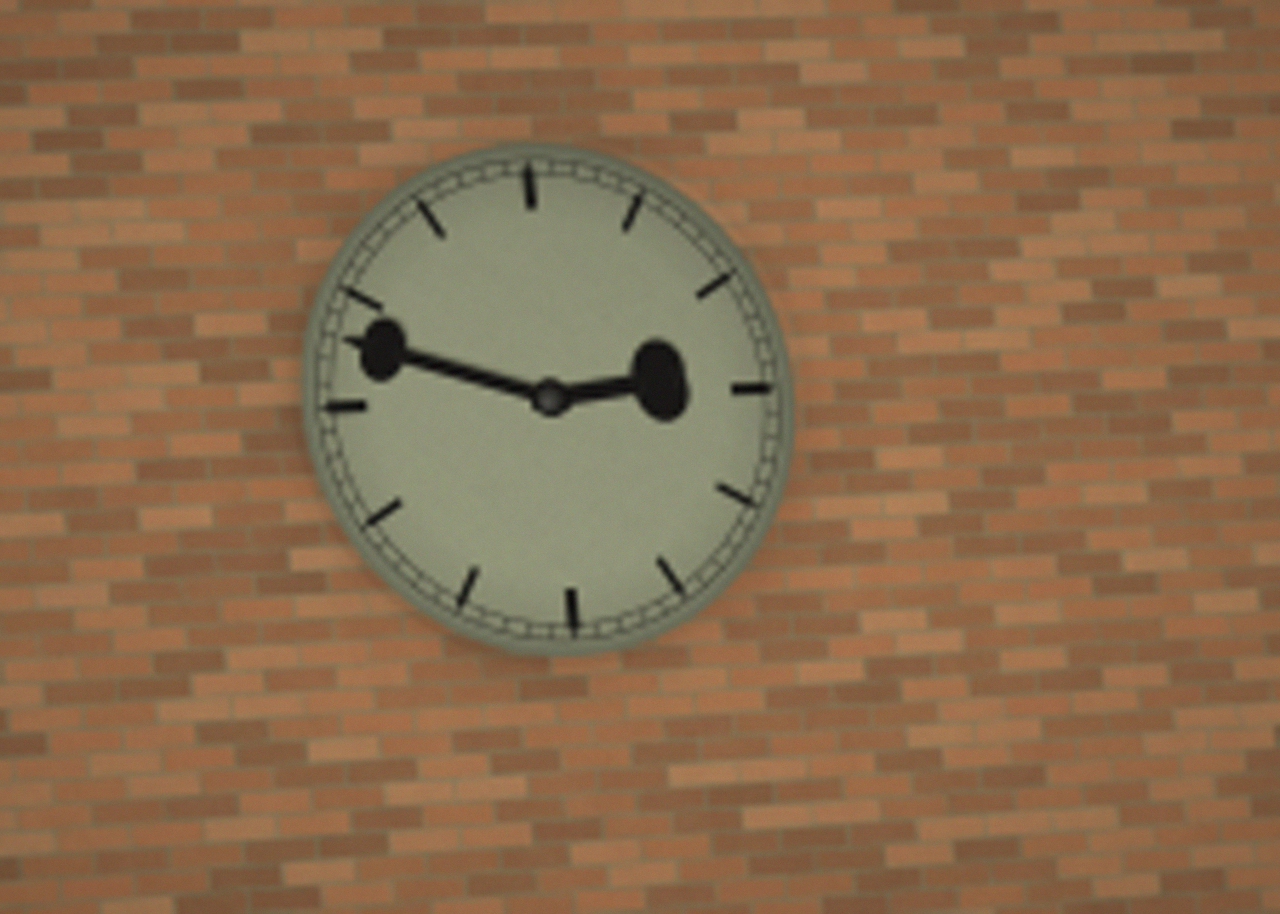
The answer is 2:48
